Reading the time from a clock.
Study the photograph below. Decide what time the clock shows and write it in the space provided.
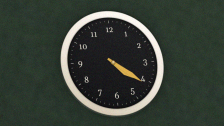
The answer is 4:21
